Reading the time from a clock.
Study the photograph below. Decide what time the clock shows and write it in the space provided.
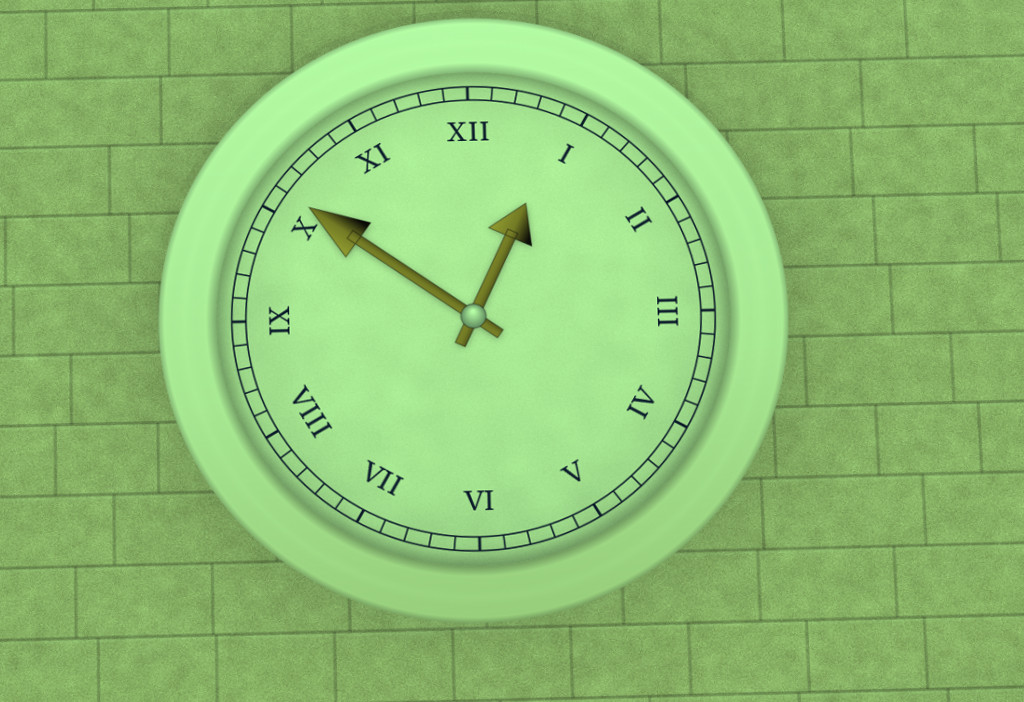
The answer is 12:51
